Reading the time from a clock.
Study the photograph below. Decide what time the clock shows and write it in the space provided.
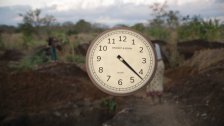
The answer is 4:22
